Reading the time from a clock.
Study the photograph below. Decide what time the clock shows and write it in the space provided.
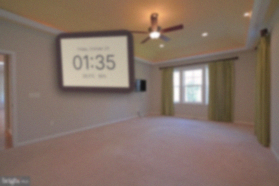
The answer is 1:35
